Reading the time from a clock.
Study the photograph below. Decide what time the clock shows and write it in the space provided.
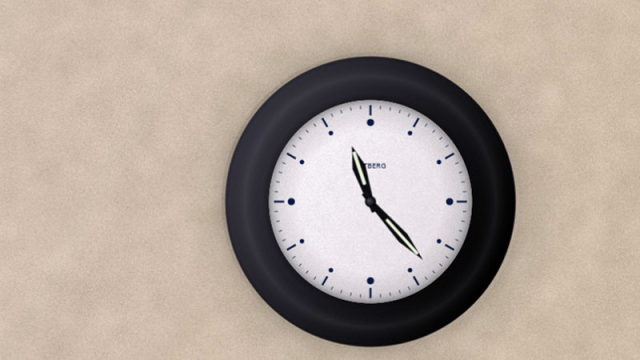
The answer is 11:23
